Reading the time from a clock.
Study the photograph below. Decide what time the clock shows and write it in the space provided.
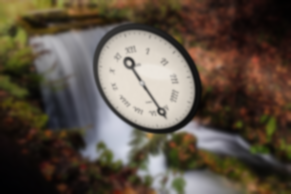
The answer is 11:27
